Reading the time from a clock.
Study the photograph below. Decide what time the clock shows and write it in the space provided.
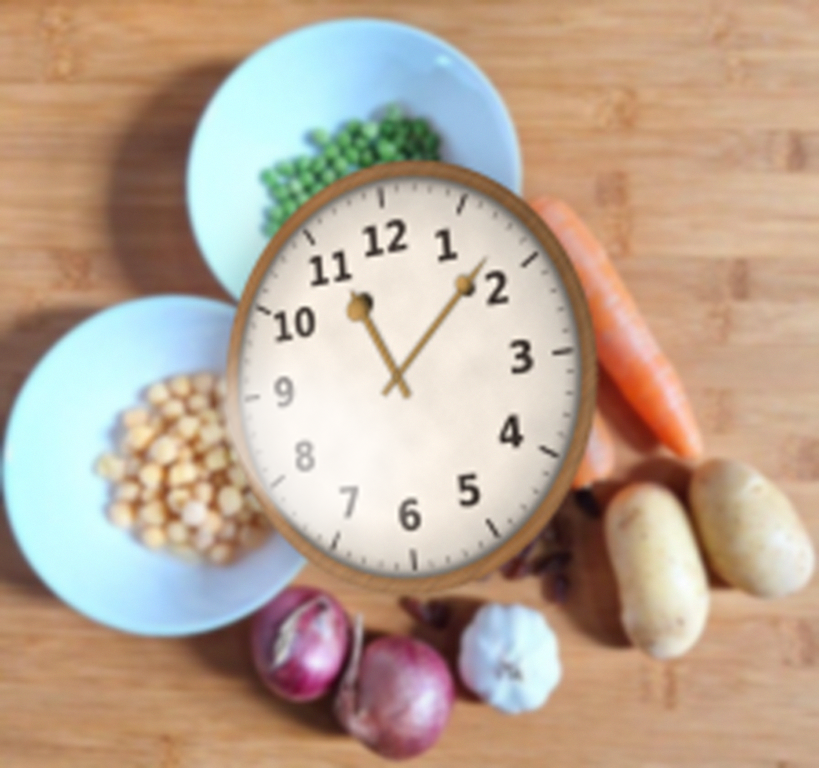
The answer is 11:08
